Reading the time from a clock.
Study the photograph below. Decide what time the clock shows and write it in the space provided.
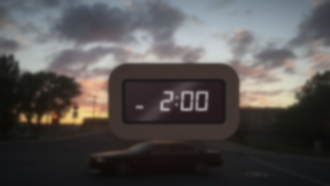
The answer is 2:00
